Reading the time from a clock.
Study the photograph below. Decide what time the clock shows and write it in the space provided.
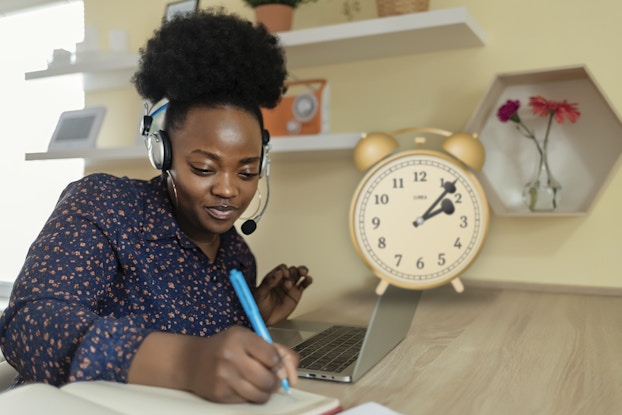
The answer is 2:07
